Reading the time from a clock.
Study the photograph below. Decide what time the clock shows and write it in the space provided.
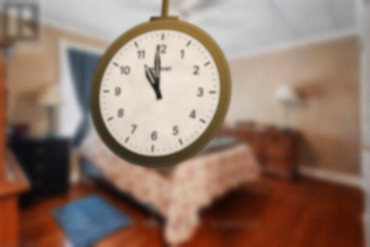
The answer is 10:59
